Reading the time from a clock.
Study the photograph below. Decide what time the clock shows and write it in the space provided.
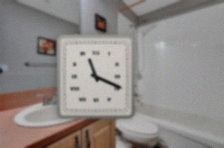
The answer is 11:19
